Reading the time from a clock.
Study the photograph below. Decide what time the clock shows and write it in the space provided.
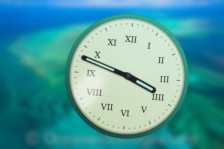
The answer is 3:48
